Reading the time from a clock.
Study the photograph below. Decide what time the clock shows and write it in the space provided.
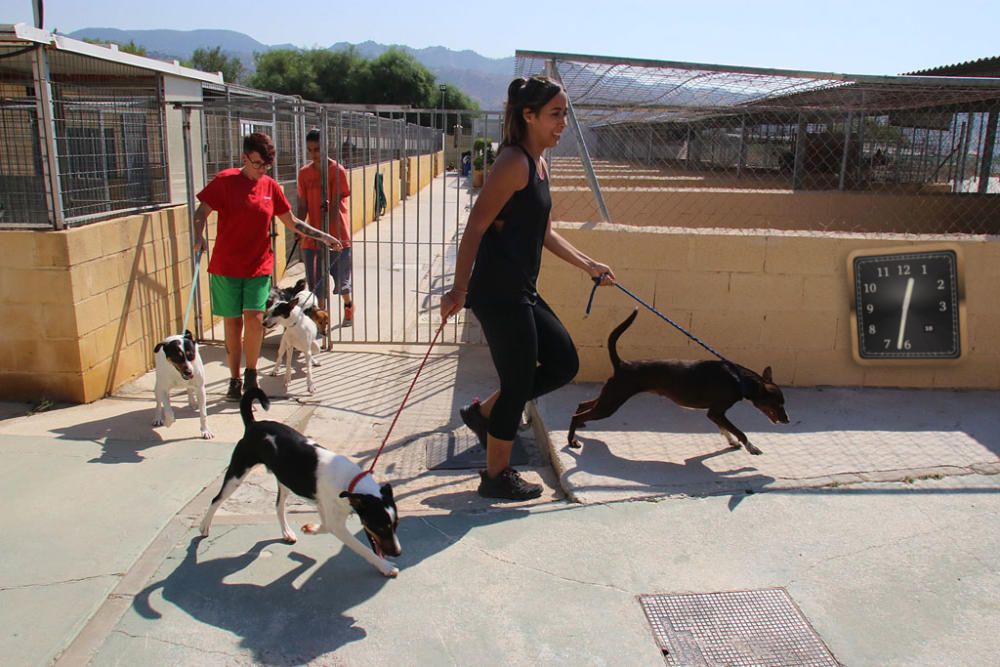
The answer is 12:32
